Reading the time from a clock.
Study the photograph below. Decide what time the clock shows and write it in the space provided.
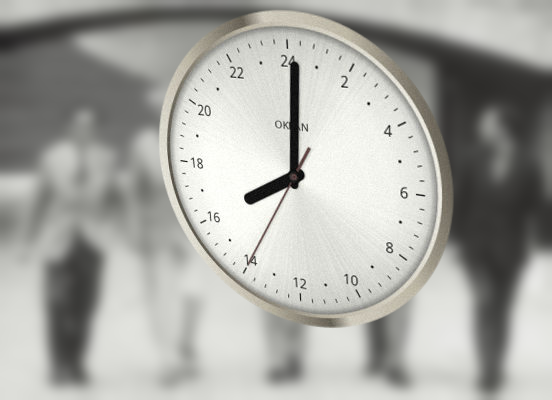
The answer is 16:00:35
